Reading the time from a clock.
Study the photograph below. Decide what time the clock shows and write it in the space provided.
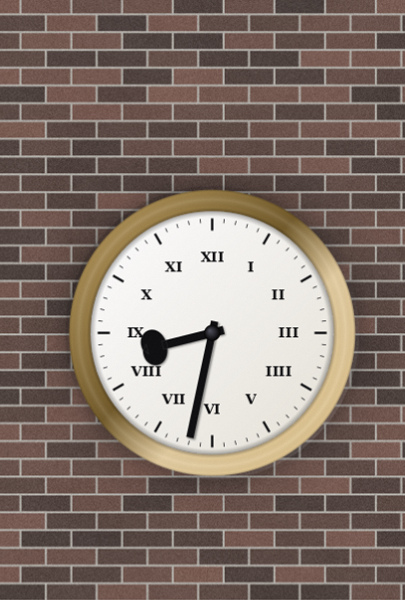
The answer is 8:32
